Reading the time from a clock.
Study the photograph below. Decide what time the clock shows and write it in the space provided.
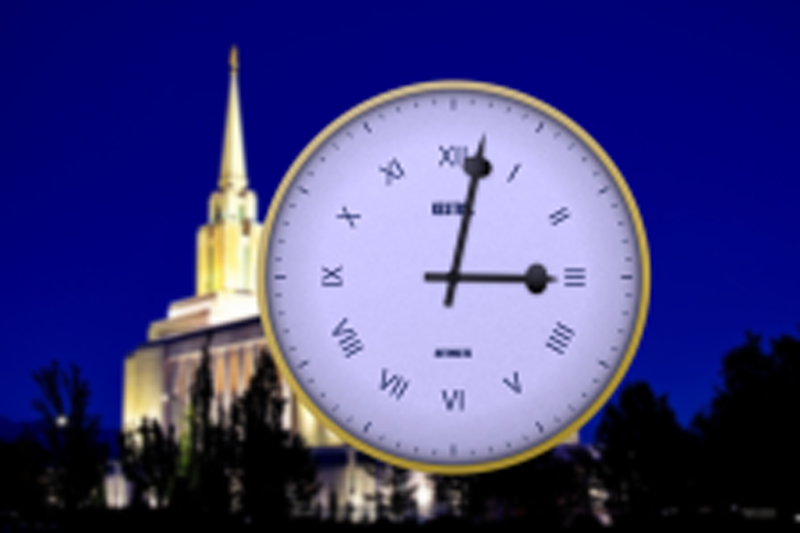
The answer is 3:02
